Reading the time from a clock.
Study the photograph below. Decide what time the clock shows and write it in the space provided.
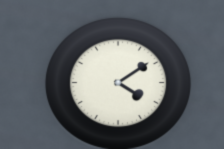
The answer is 4:09
